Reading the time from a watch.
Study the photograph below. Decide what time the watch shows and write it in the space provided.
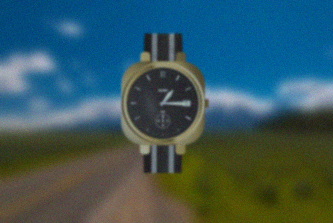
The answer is 1:15
